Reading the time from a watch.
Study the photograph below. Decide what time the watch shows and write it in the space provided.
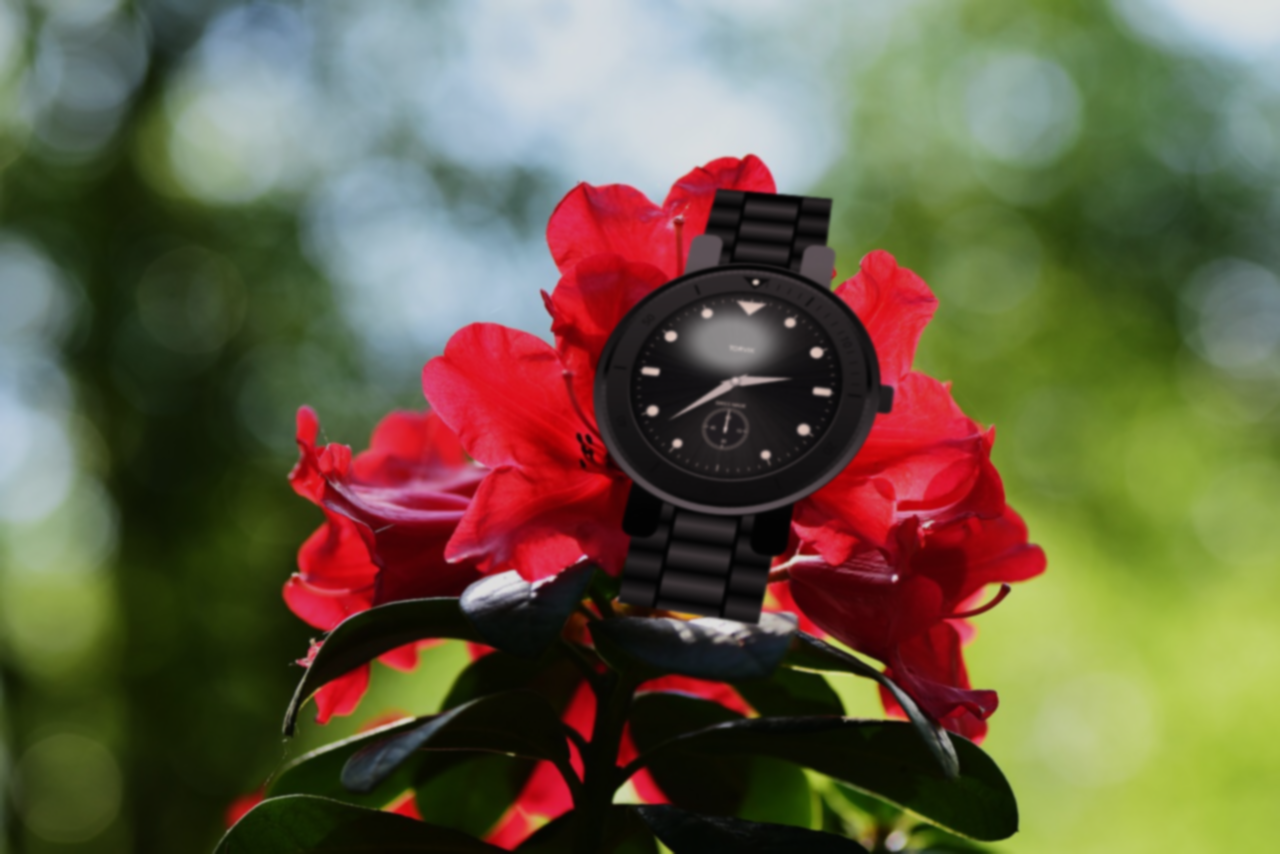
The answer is 2:38
